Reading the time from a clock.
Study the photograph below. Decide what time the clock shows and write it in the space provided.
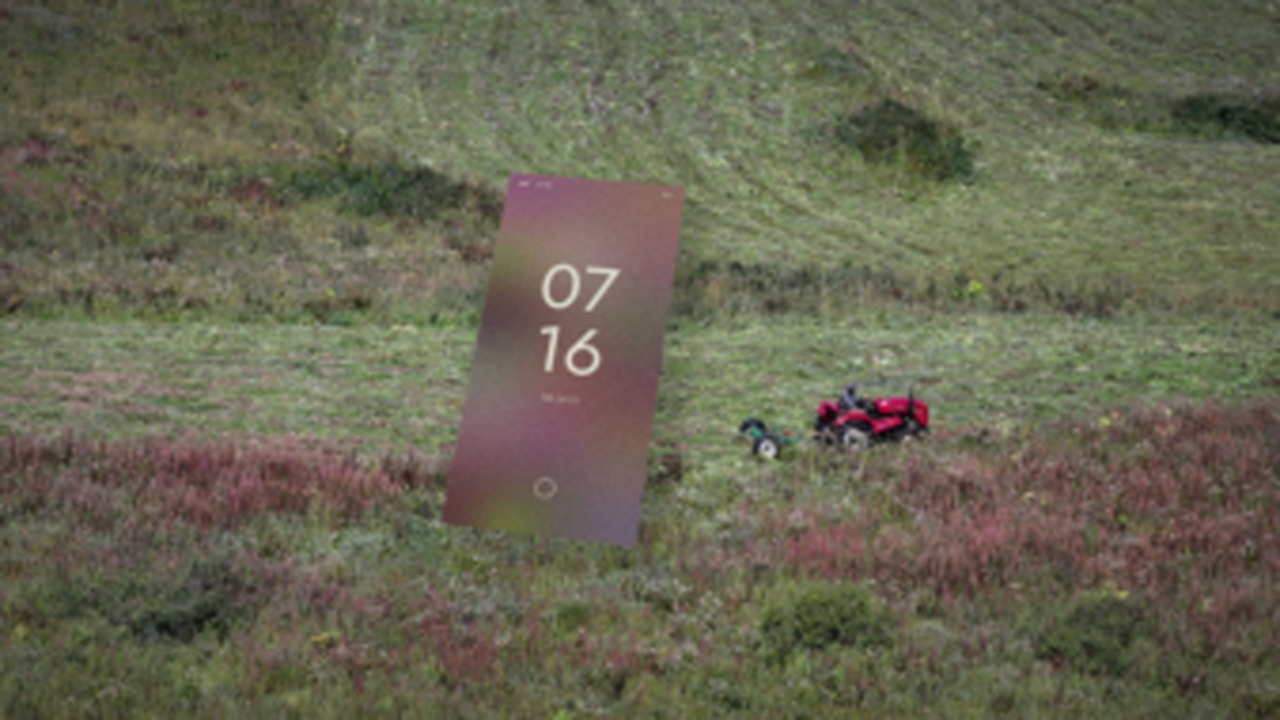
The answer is 7:16
